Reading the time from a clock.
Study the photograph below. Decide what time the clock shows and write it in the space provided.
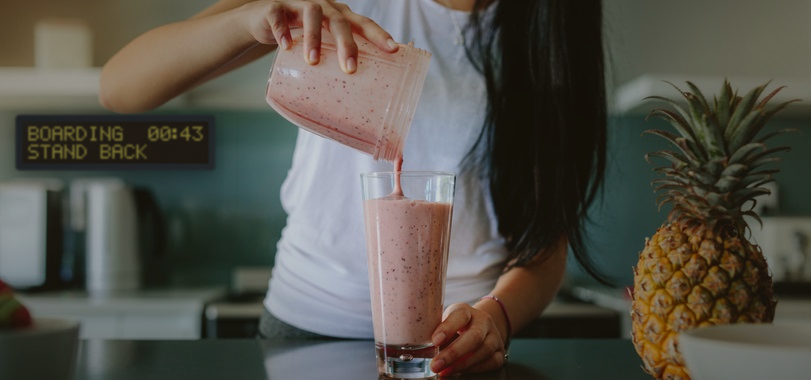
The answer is 0:43
